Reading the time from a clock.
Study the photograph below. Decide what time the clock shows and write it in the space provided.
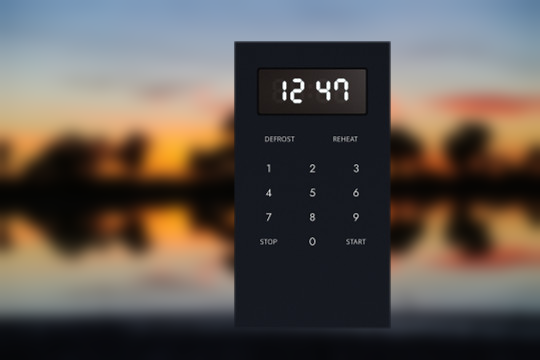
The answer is 12:47
